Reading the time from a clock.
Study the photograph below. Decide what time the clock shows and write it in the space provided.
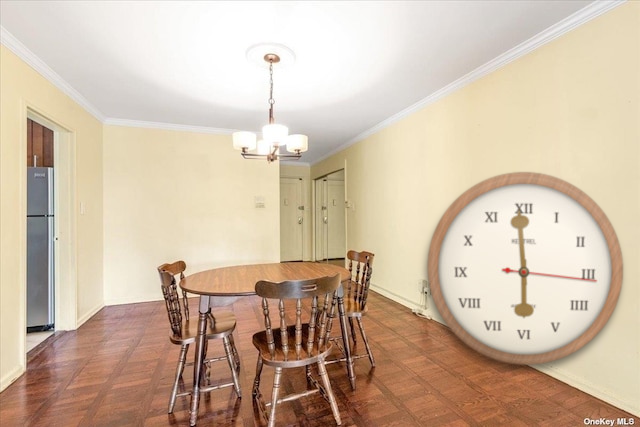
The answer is 5:59:16
